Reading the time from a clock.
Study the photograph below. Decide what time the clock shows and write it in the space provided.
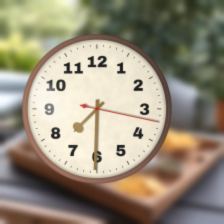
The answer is 7:30:17
